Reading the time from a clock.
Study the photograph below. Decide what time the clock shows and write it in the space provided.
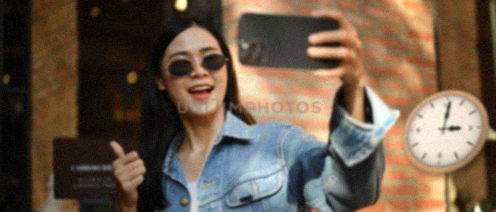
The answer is 3:01
